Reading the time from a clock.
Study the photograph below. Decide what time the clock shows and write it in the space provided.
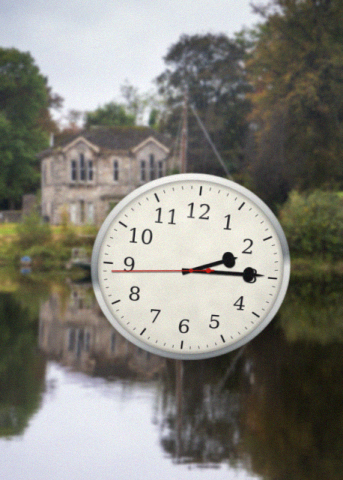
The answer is 2:14:44
